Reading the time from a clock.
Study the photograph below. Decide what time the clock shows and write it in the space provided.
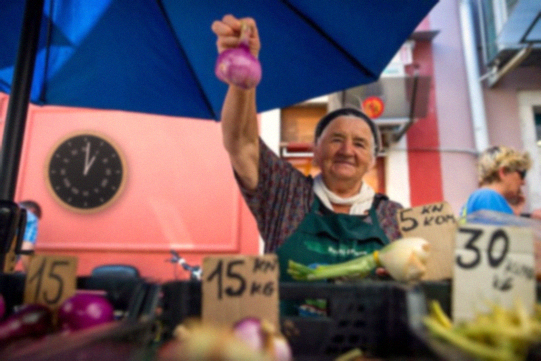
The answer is 1:01
